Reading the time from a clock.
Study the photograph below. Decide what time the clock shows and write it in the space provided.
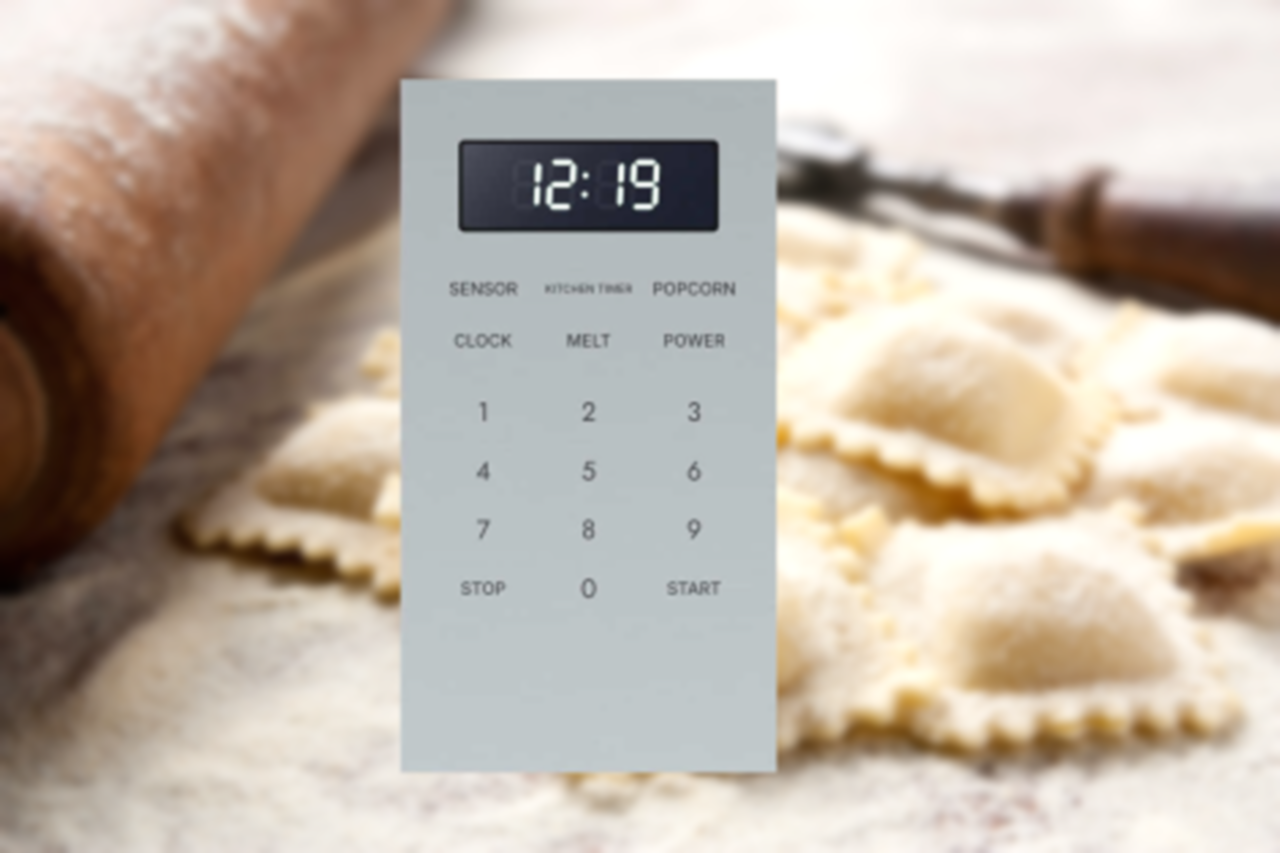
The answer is 12:19
